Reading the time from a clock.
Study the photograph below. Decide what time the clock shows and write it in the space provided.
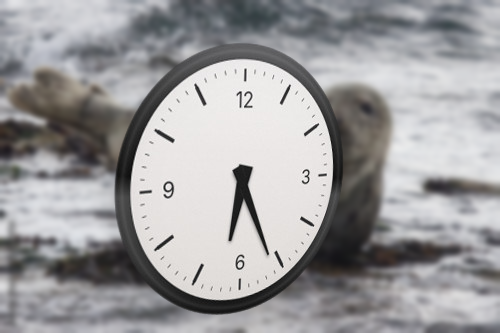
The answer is 6:26
